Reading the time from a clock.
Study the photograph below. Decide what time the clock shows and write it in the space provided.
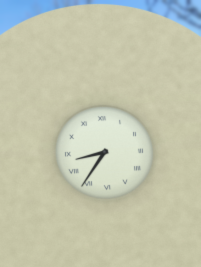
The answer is 8:36
